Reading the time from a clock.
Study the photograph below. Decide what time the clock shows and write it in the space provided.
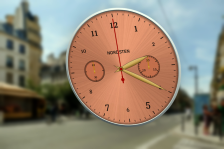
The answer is 2:20
